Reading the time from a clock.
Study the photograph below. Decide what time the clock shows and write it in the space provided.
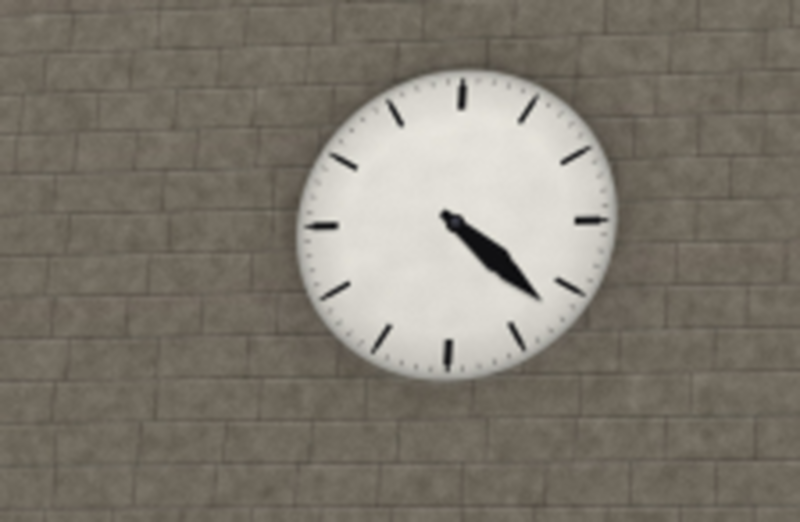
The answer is 4:22
